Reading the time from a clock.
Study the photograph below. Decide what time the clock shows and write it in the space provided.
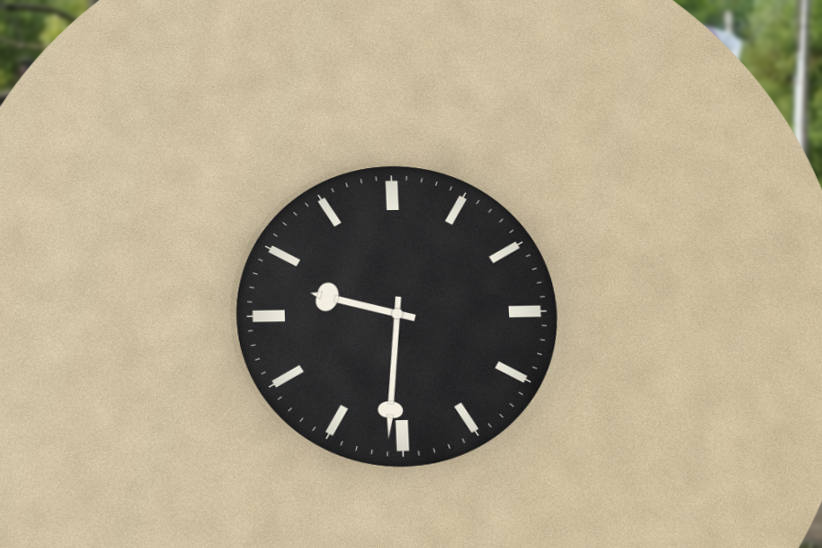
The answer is 9:31
